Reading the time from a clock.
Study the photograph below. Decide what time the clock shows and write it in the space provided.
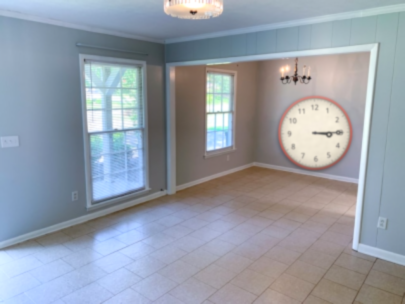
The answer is 3:15
